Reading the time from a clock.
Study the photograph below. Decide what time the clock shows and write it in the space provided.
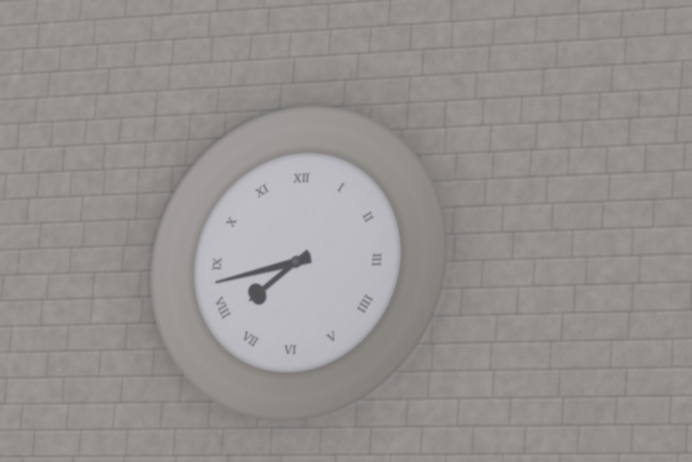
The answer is 7:43
